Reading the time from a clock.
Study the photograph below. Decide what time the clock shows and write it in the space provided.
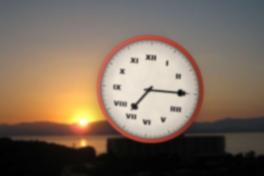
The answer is 7:15
